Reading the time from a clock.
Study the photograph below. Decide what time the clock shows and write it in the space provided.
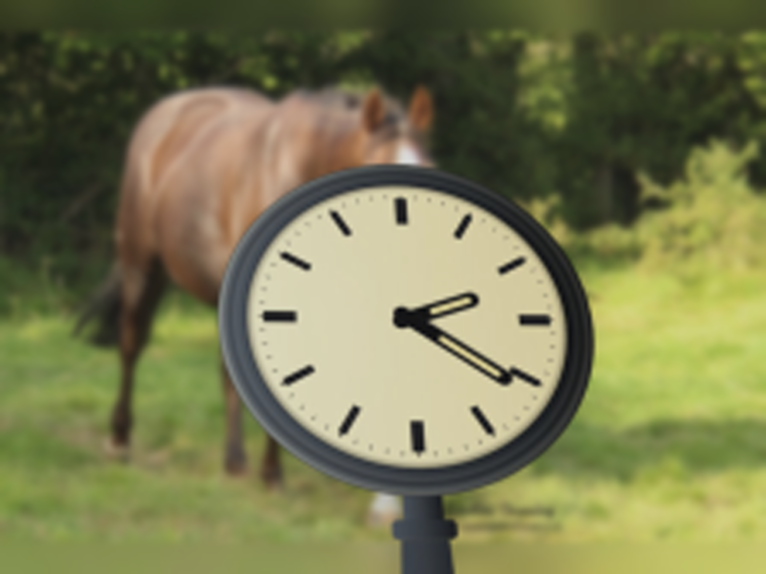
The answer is 2:21
